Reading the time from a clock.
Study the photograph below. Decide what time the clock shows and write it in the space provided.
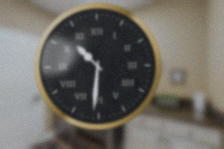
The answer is 10:31
